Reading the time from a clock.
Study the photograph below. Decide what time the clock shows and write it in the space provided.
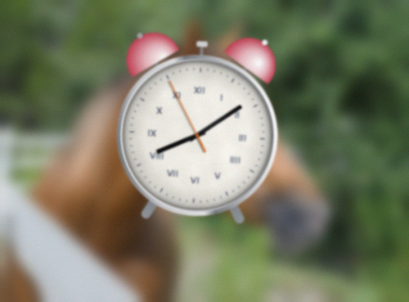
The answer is 8:08:55
